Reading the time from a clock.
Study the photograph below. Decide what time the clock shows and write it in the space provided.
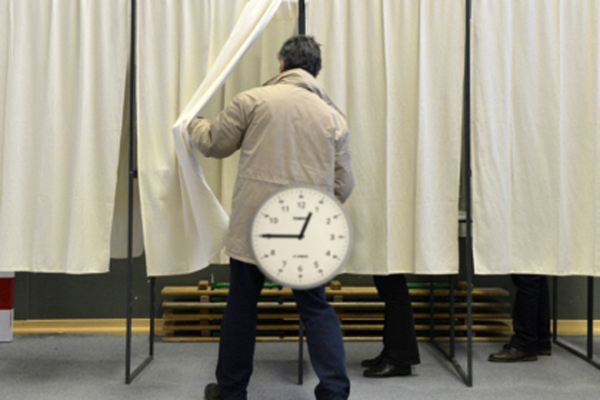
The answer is 12:45
